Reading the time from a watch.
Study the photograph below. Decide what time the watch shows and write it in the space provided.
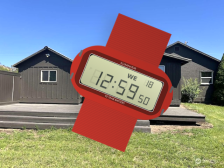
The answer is 12:59:50
